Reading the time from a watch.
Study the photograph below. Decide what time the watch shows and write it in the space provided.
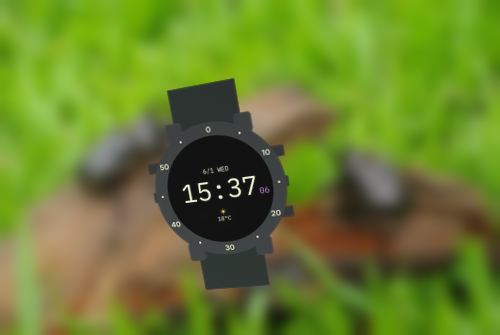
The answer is 15:37:06
